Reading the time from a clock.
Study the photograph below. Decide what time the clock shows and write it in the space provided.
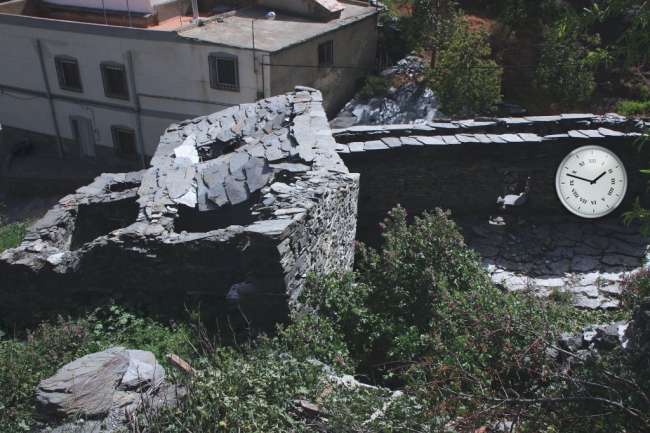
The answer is 1:48
